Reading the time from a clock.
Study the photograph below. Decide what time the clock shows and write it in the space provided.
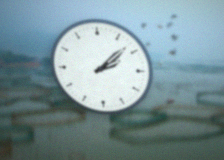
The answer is 2:08
